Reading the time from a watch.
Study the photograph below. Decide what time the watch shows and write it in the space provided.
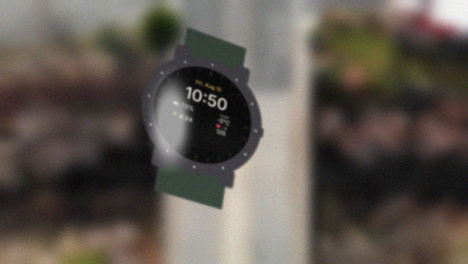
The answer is 10:50
